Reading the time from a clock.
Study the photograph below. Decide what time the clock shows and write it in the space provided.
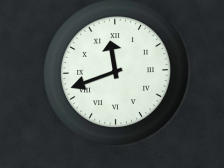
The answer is 11:42
